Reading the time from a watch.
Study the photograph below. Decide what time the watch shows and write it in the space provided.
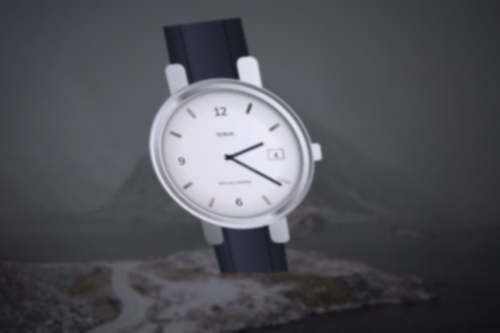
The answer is 2:21
